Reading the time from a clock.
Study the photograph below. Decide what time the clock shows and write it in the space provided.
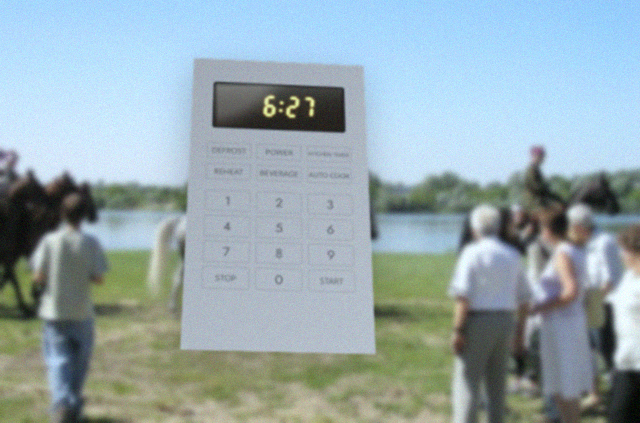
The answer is 6:27
